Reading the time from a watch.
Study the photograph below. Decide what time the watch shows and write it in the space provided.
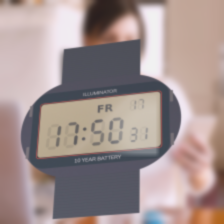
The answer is 17:50:31
